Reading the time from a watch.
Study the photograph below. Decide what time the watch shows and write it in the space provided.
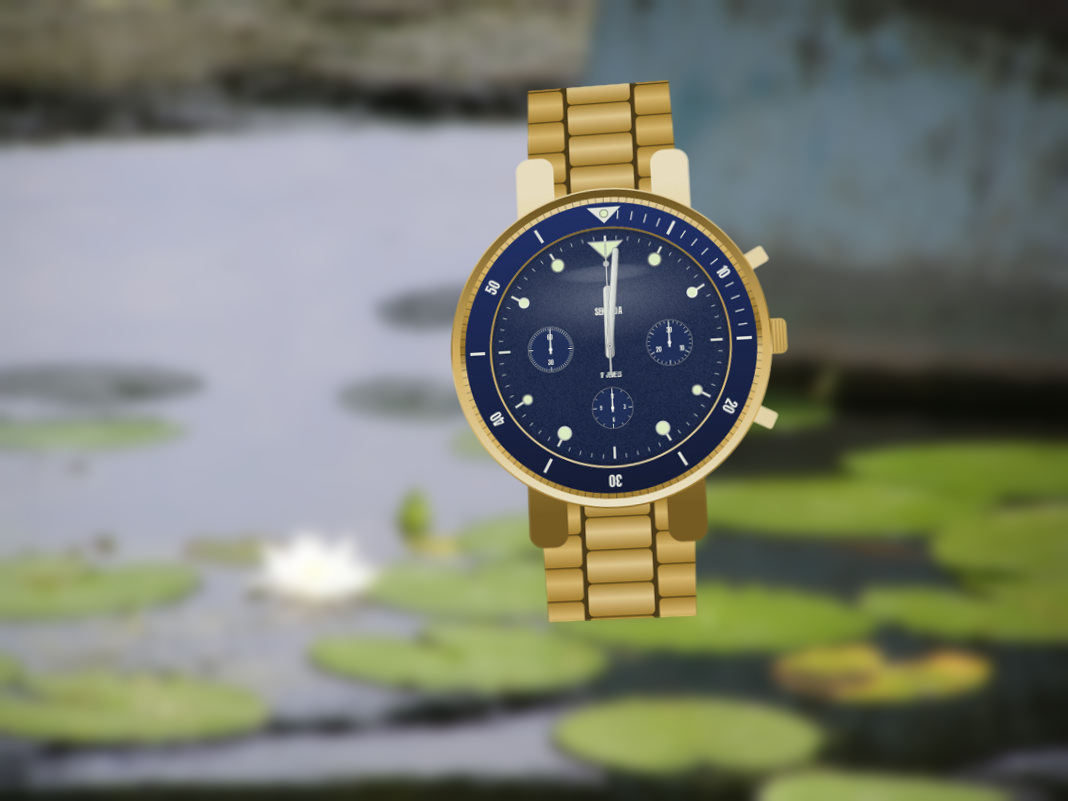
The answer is 12:01
